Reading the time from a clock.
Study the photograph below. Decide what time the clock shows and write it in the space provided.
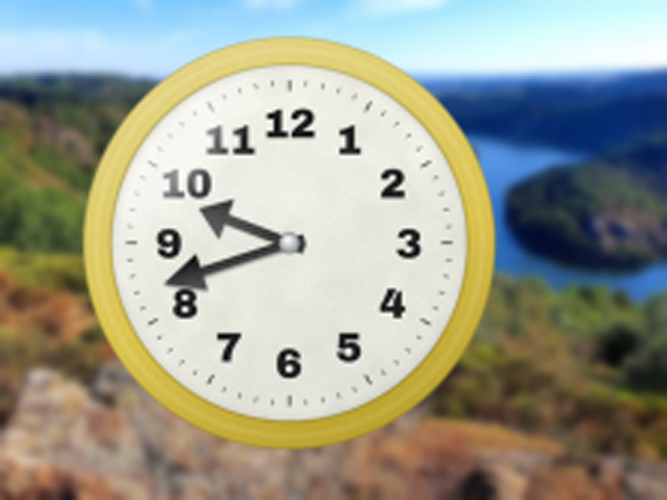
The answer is 9:42
